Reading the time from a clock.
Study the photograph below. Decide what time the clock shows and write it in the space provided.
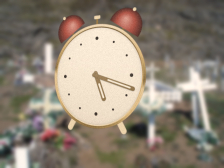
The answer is 5:18
